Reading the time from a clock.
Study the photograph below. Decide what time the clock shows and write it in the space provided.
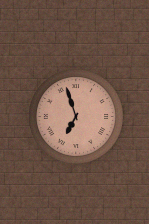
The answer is 6:57
